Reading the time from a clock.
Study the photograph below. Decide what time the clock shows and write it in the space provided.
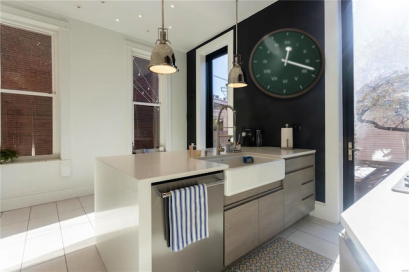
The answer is 12:18
